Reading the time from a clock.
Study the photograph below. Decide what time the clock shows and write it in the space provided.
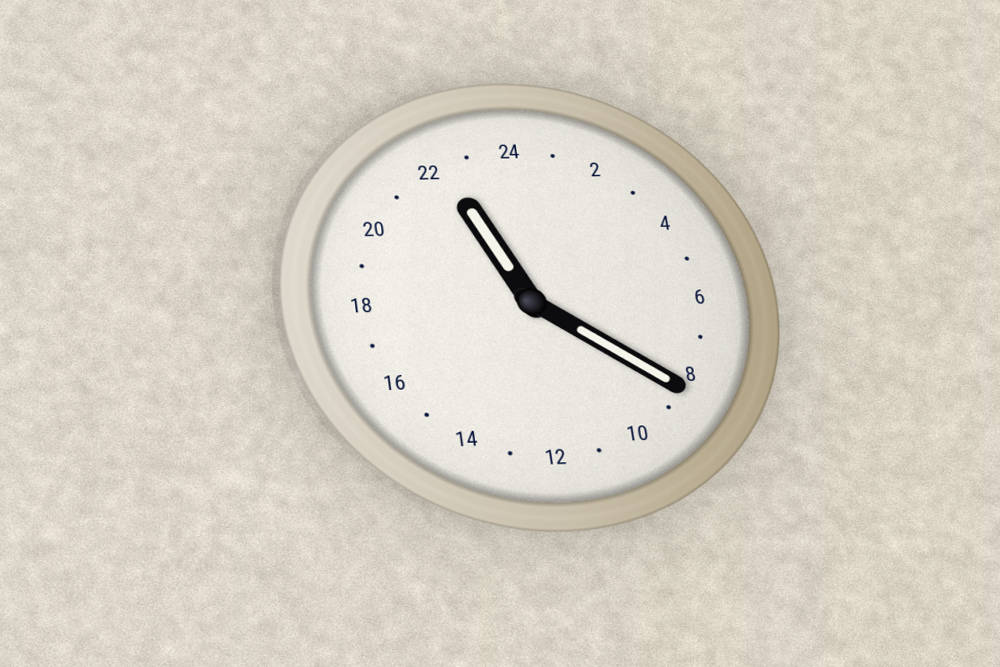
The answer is 22:21
